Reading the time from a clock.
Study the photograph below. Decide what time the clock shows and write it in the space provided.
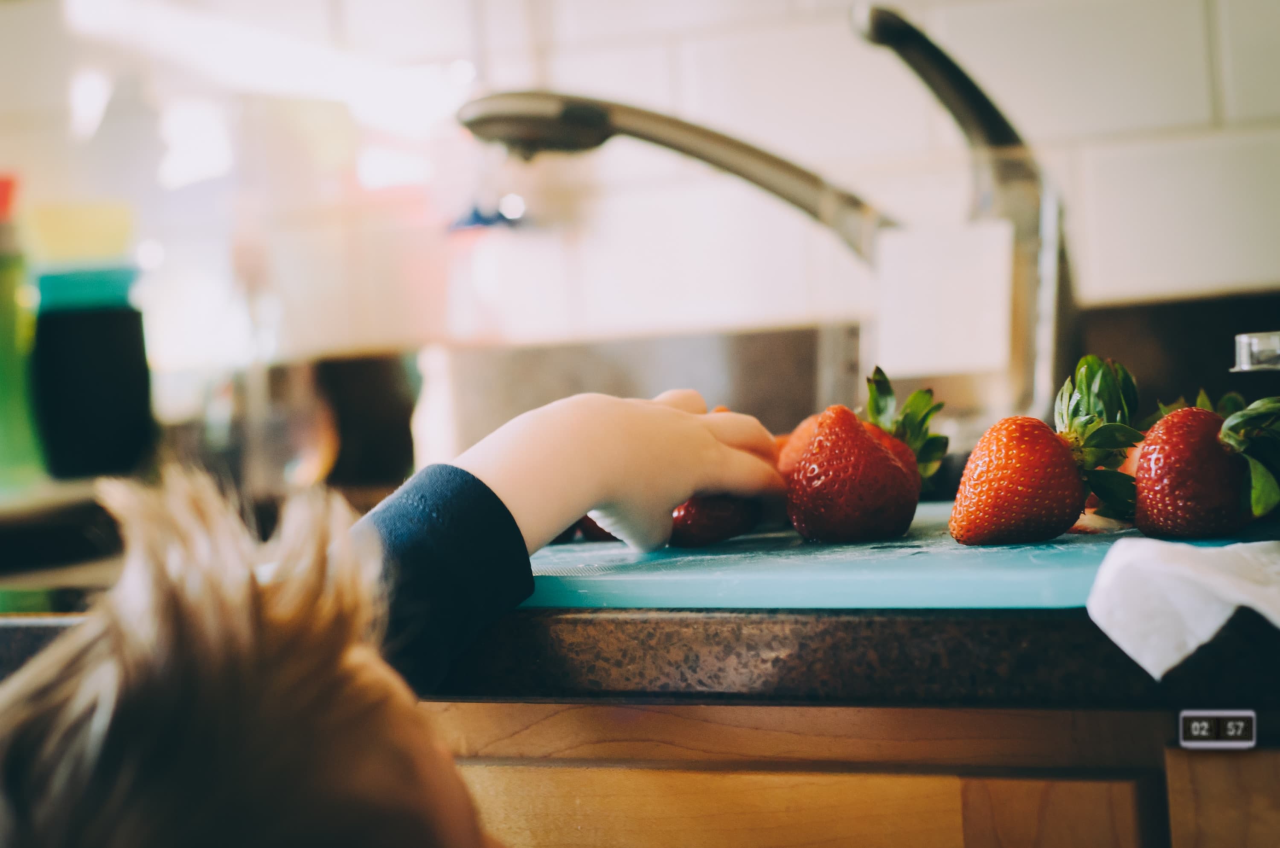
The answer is 2:57
